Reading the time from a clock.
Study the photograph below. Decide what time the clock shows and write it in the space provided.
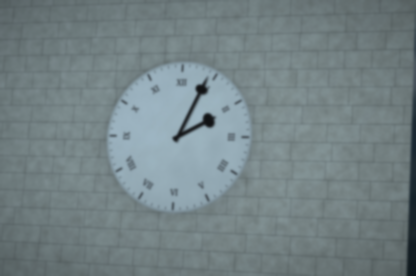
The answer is 2:04
